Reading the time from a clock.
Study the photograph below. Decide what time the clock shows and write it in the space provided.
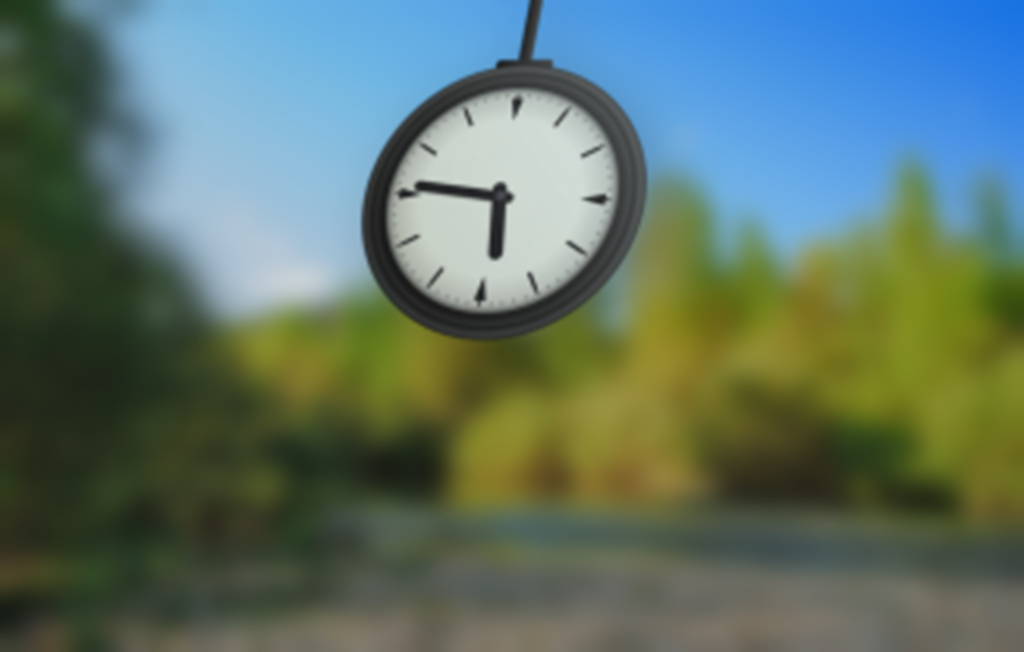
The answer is 5:46
